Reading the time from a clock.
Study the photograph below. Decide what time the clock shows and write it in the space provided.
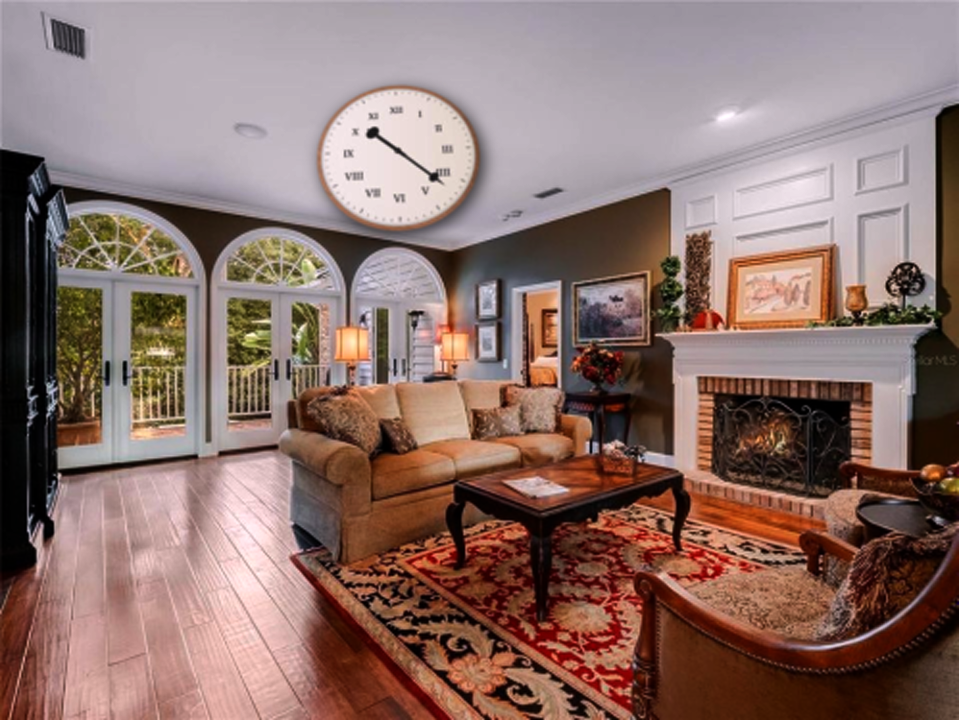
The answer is 10:22
